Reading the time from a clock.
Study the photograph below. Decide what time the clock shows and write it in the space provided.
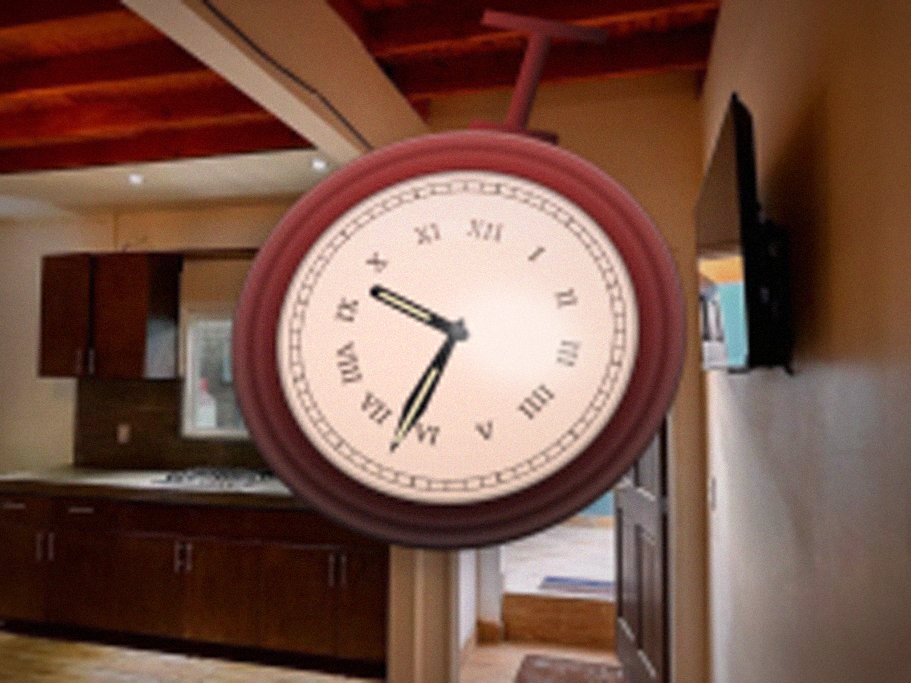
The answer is 9:32
